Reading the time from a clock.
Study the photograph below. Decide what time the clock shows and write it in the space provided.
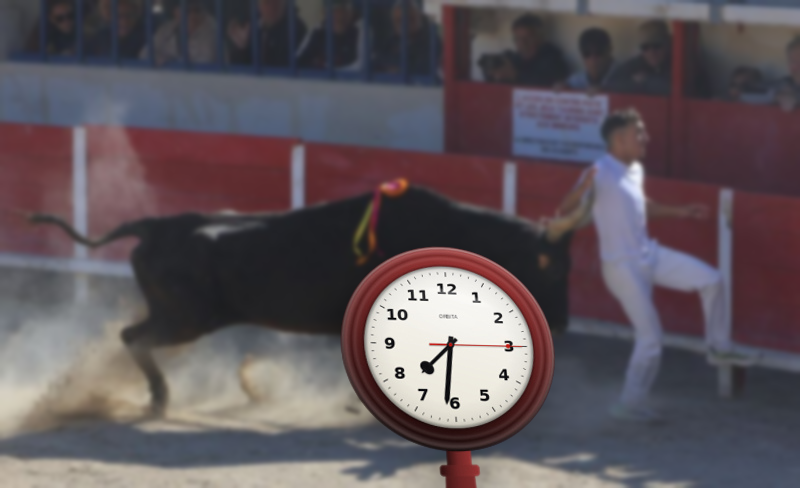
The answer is 7:31:15
